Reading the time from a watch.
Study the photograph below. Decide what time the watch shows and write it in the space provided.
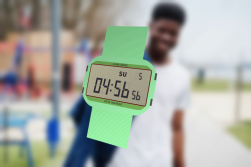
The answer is 4:56:56
